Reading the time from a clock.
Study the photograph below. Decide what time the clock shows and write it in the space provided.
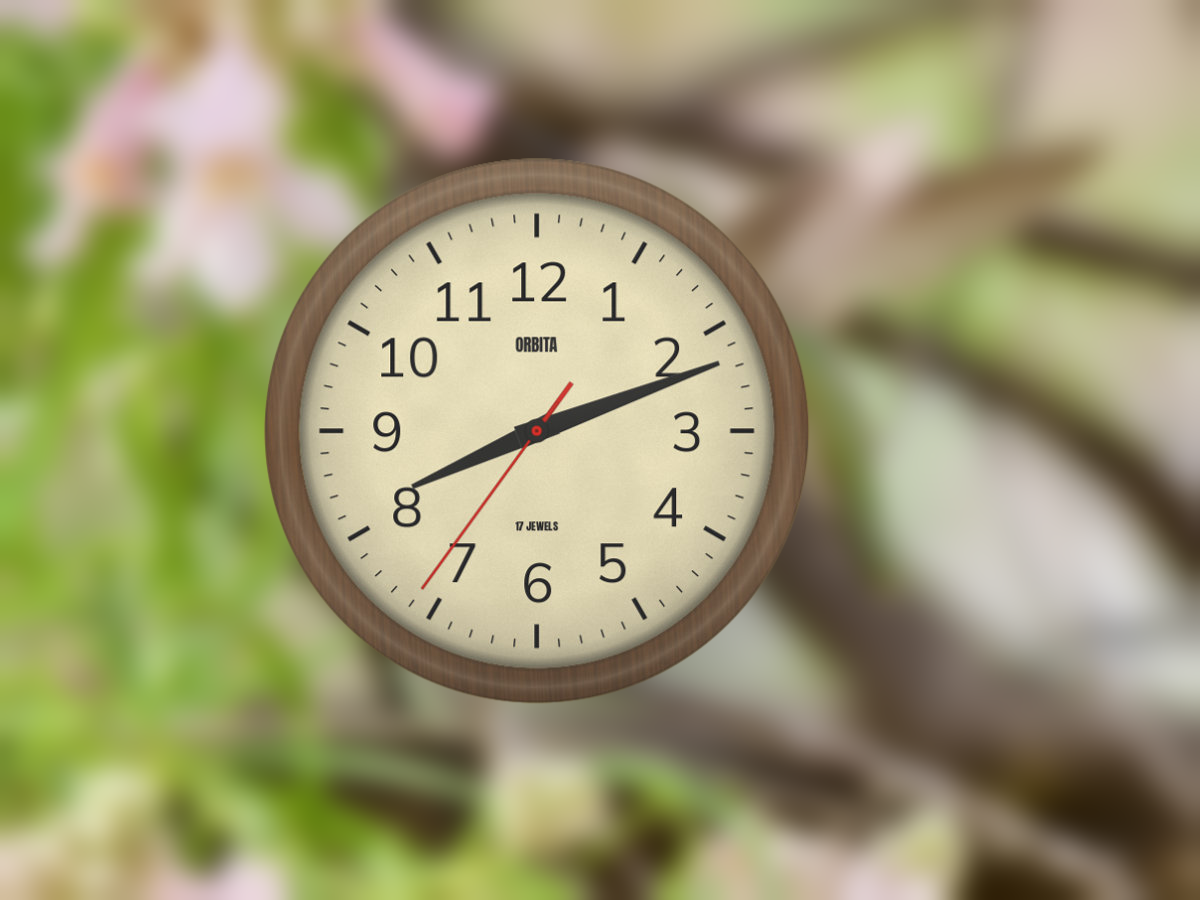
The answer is 8:11:36
